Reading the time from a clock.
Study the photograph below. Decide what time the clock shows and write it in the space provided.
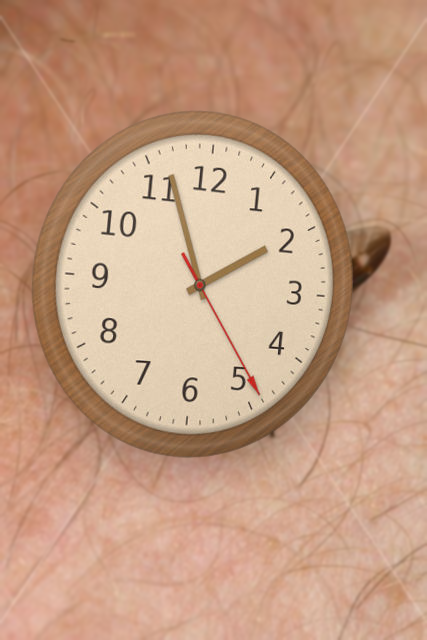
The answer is 1:56:24
